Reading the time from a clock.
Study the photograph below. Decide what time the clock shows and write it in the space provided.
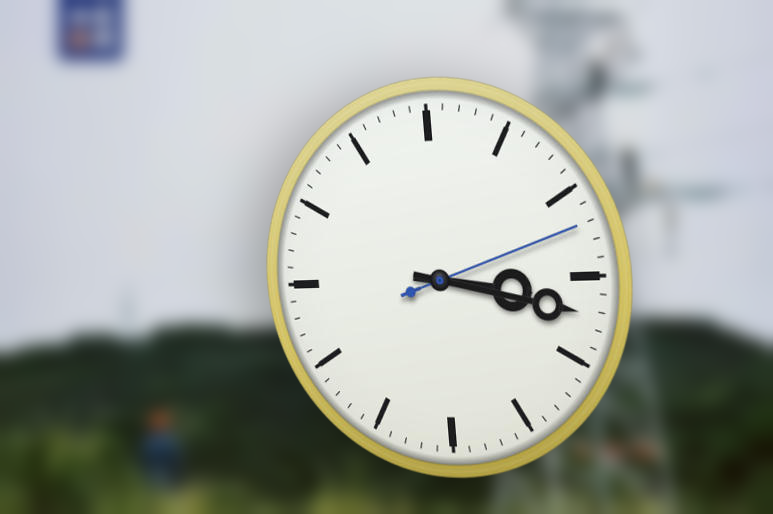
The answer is 3:17:12
